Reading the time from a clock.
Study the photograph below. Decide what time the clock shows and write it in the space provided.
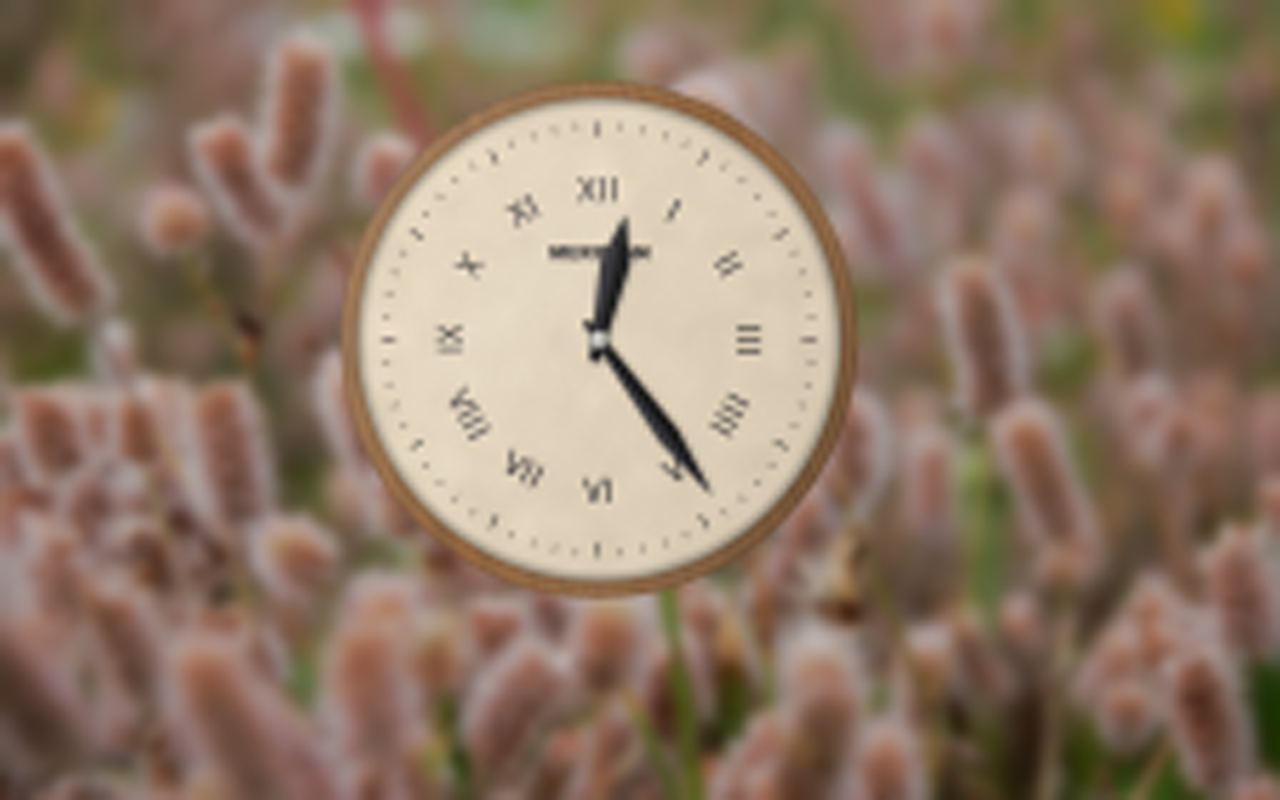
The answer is 12:24
